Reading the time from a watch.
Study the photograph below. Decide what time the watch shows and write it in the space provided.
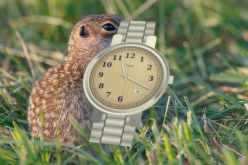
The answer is 11:19
